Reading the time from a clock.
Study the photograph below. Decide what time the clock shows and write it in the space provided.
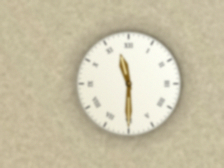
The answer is 11:30
